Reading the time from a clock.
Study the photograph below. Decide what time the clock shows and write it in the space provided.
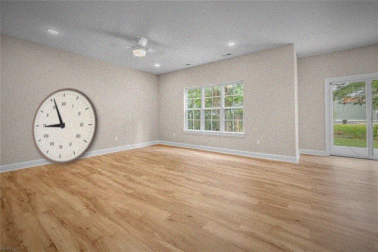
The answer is 8:56
